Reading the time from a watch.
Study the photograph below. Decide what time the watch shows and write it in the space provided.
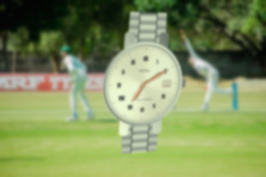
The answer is 7:10
